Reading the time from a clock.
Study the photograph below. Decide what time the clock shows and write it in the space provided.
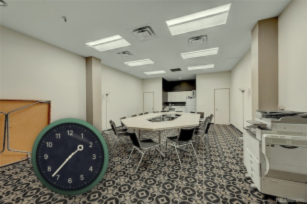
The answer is 1:37
